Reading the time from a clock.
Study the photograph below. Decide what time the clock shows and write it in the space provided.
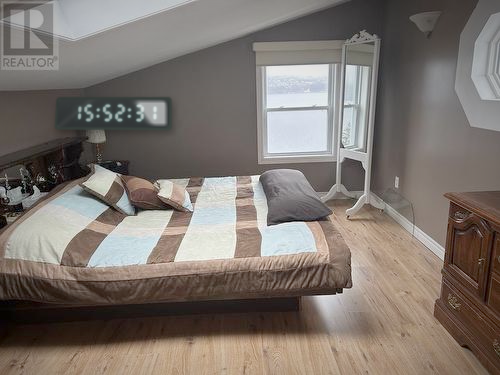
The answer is 15:52:31
